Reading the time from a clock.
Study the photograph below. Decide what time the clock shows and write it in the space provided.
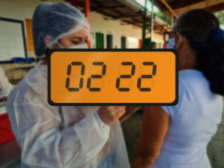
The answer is 2:22
